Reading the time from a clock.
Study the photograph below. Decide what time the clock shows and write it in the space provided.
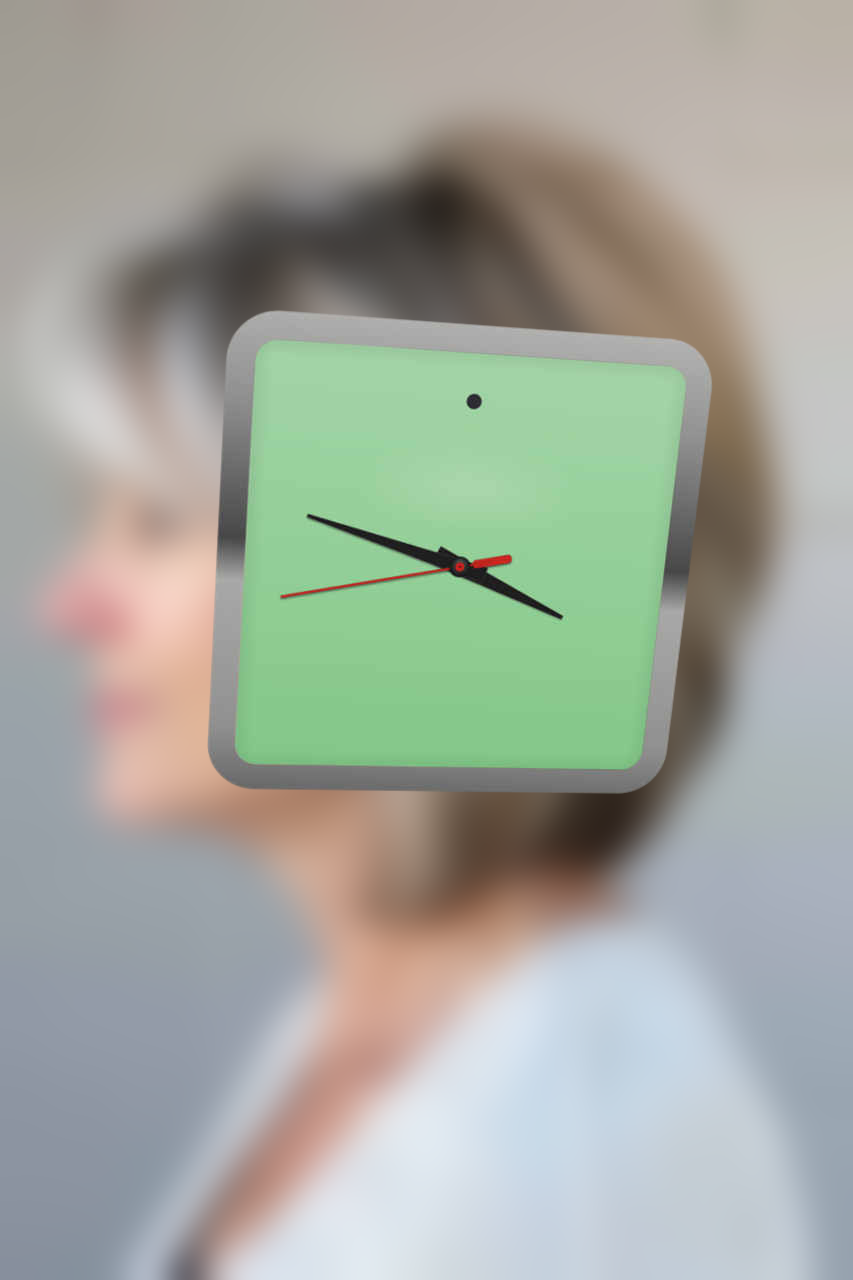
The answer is 3:47:43
